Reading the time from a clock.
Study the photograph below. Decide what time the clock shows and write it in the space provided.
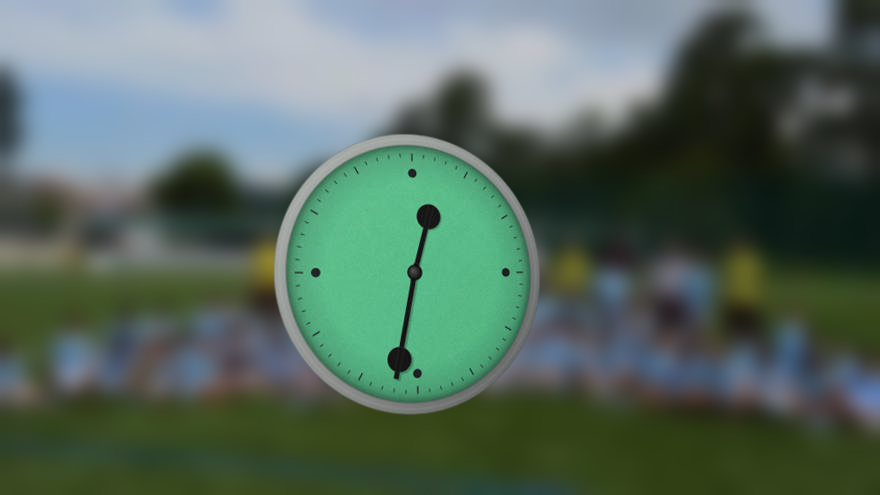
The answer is 12:32
